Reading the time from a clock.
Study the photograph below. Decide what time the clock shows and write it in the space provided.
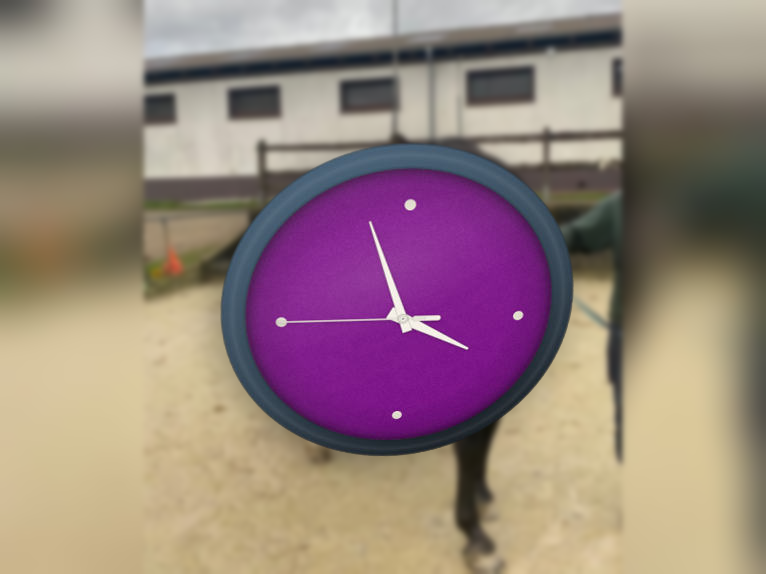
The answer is 3:56:45
